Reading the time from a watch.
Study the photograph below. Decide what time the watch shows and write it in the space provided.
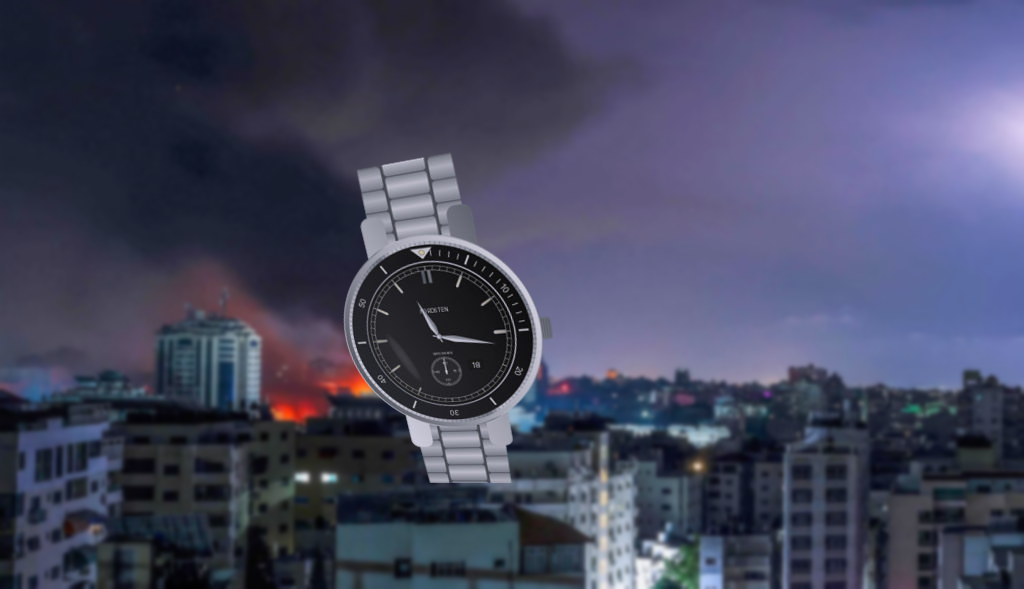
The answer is 11:17
